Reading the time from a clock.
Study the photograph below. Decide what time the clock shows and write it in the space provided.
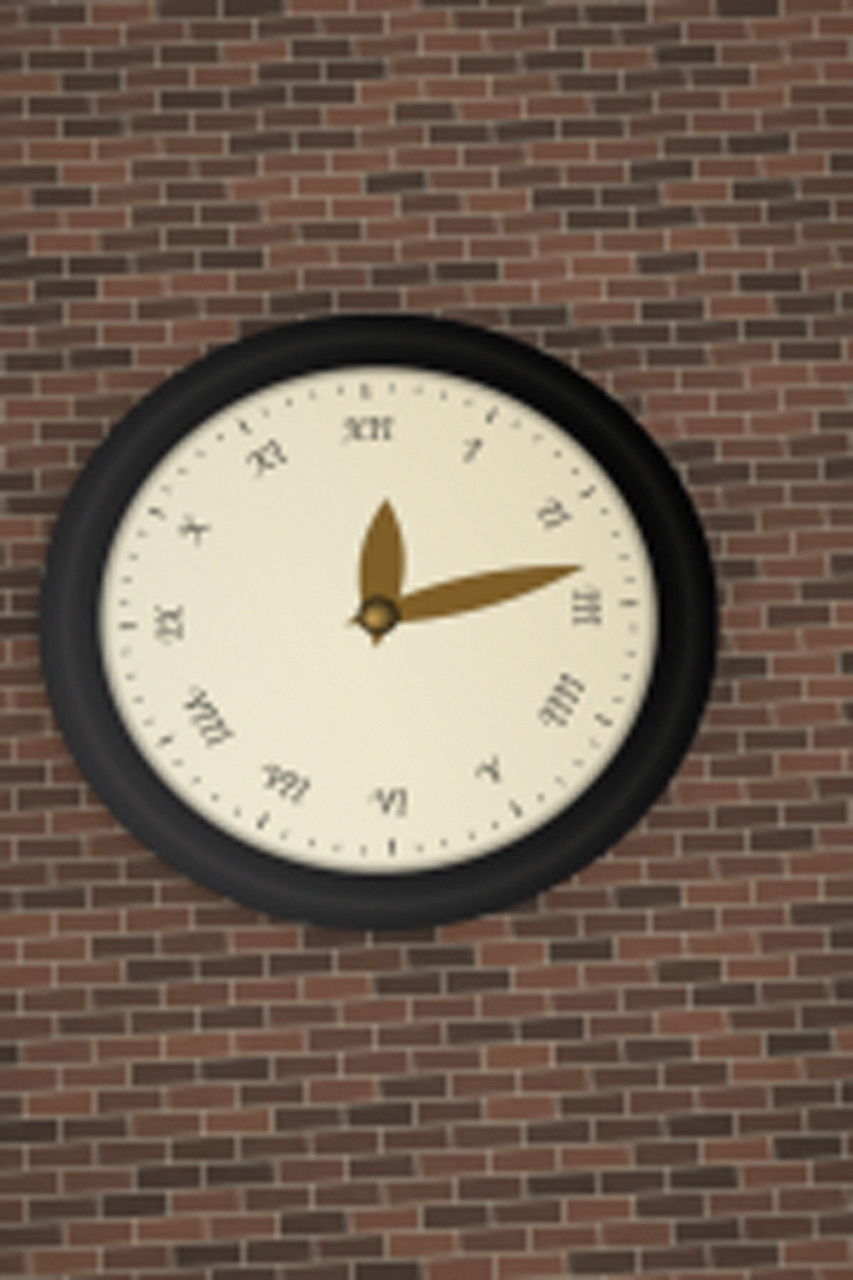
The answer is 12:13
